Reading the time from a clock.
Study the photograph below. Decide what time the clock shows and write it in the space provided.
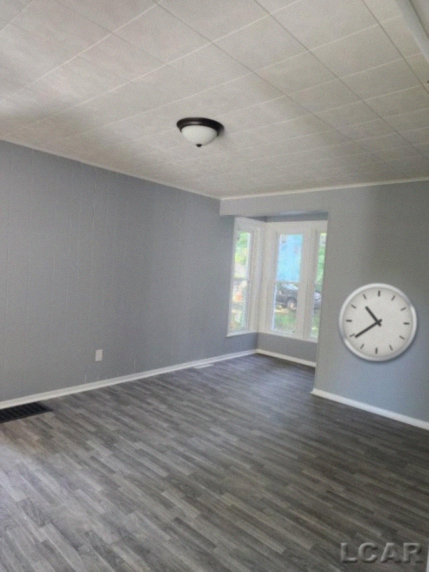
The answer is 10:39
